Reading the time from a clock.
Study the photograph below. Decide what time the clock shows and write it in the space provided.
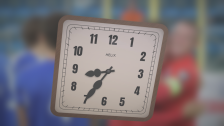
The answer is 8:35
